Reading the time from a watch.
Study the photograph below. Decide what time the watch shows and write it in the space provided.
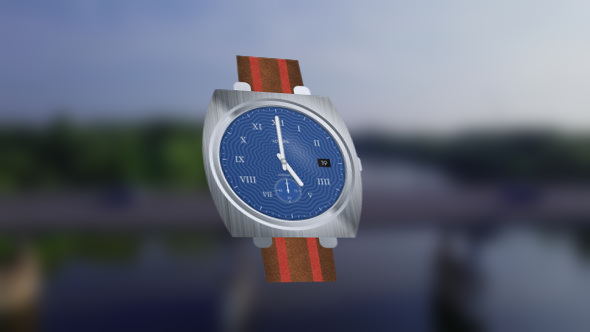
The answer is 5:00
